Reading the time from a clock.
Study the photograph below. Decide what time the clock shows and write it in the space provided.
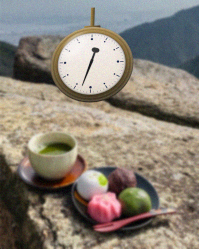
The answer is 12:33
